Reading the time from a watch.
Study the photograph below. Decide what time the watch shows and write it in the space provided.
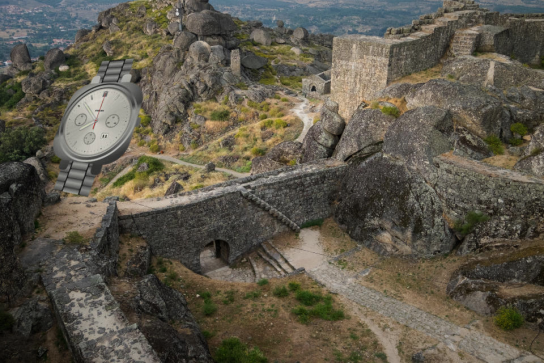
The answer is 7:52
